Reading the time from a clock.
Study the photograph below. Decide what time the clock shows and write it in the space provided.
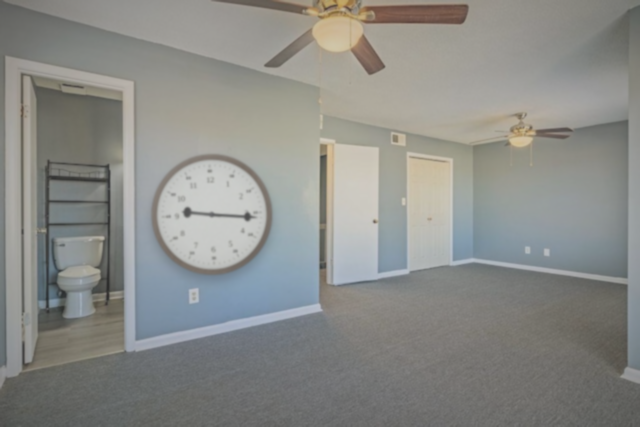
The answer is 9:16
